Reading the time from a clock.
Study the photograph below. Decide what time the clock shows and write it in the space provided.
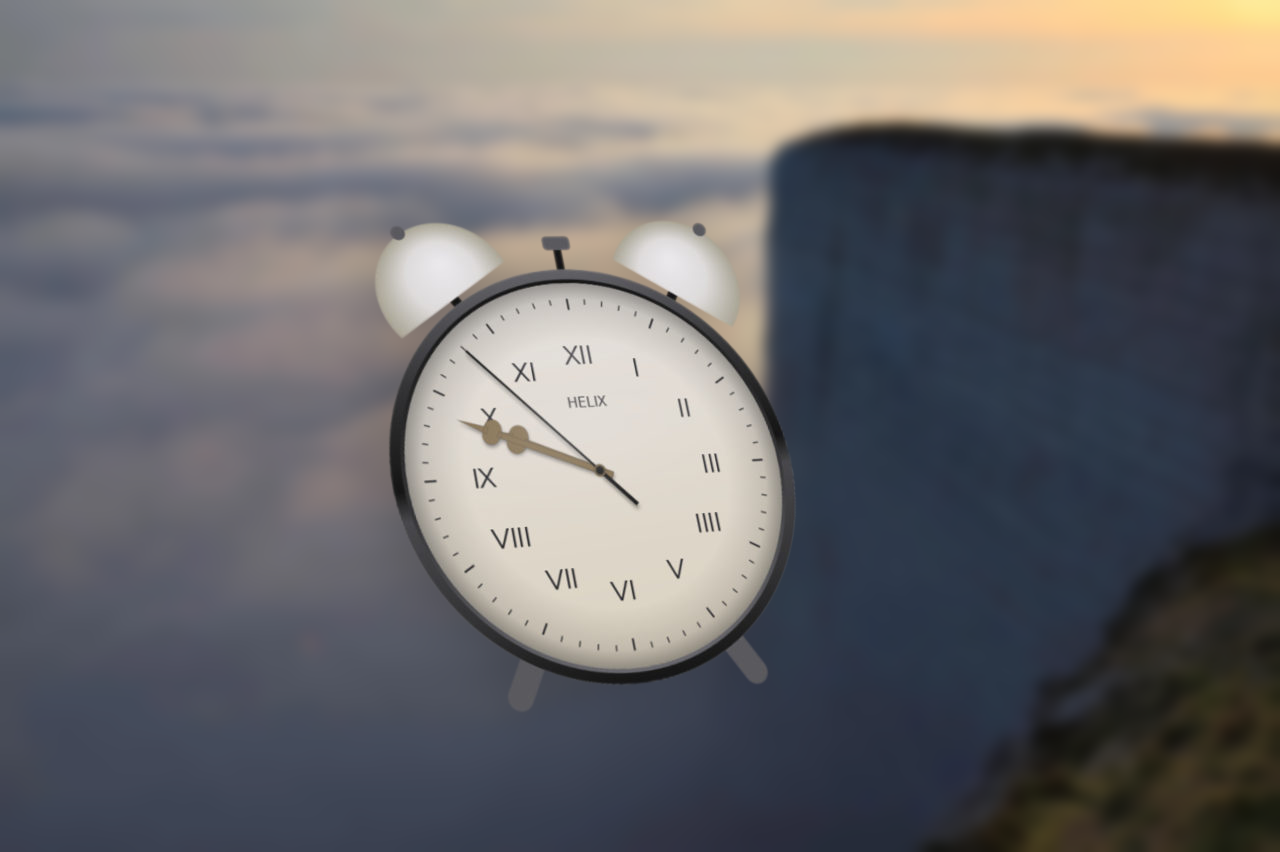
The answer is 9:48:53
